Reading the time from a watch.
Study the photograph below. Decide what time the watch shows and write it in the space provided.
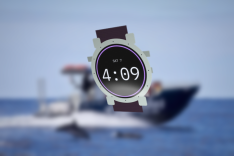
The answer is 4:09
